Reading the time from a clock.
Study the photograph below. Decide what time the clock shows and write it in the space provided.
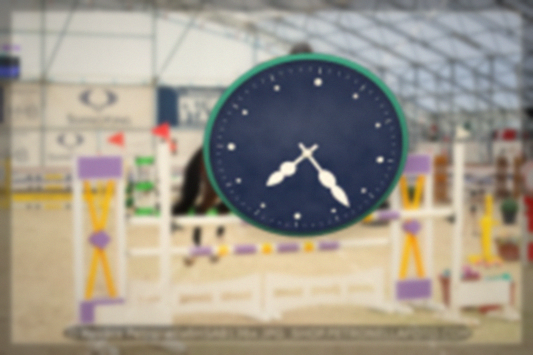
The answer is 7:23
